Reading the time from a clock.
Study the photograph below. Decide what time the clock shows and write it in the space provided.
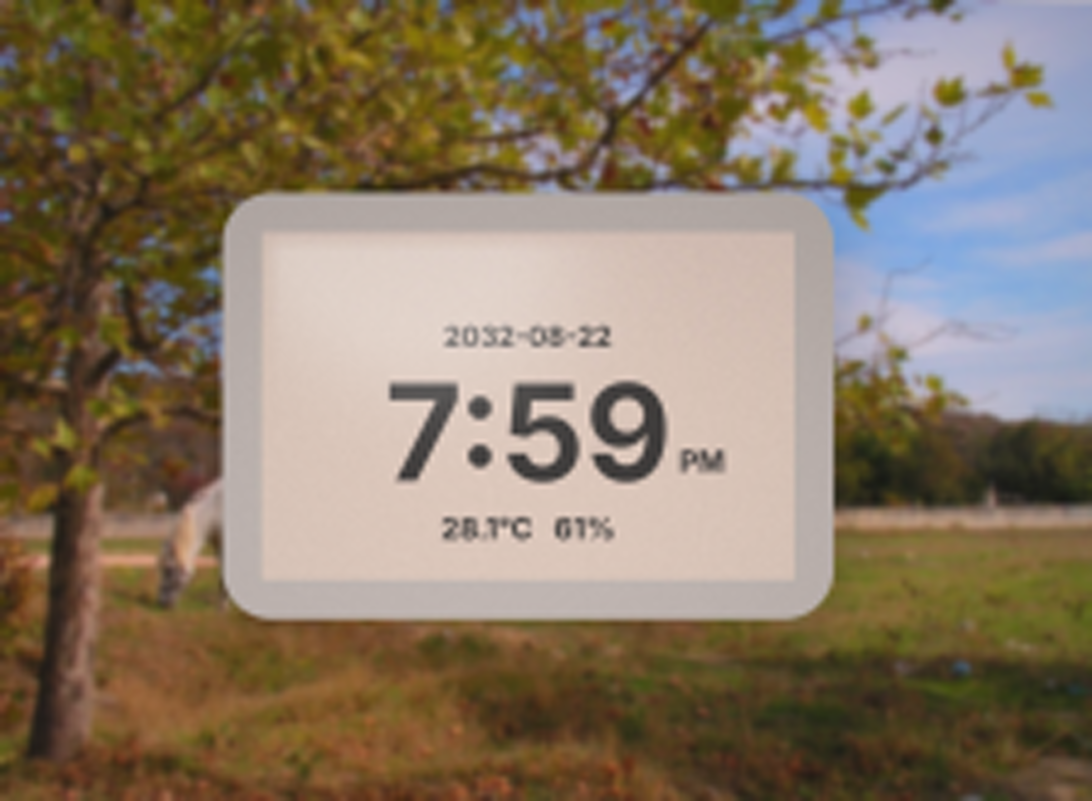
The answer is 7:59
